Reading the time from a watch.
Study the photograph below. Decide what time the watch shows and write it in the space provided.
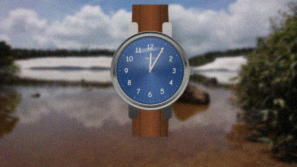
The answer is 12:05
